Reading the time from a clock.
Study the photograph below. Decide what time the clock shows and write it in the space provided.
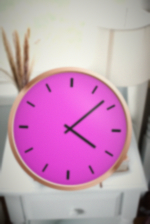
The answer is 4:08
